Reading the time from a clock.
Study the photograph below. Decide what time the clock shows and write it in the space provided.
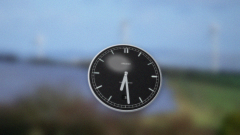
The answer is 6:29
